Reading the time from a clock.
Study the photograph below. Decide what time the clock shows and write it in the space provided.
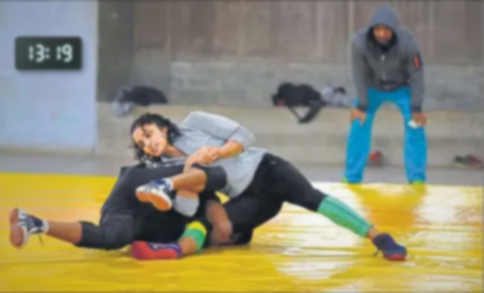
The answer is 13:19
